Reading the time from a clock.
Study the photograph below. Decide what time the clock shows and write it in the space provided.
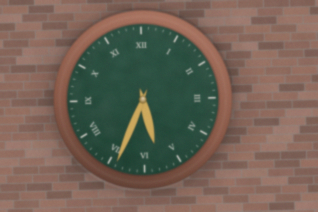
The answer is 5:34
